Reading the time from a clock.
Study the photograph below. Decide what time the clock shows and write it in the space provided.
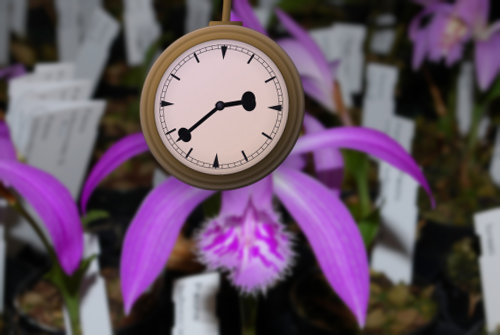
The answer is 2:38
